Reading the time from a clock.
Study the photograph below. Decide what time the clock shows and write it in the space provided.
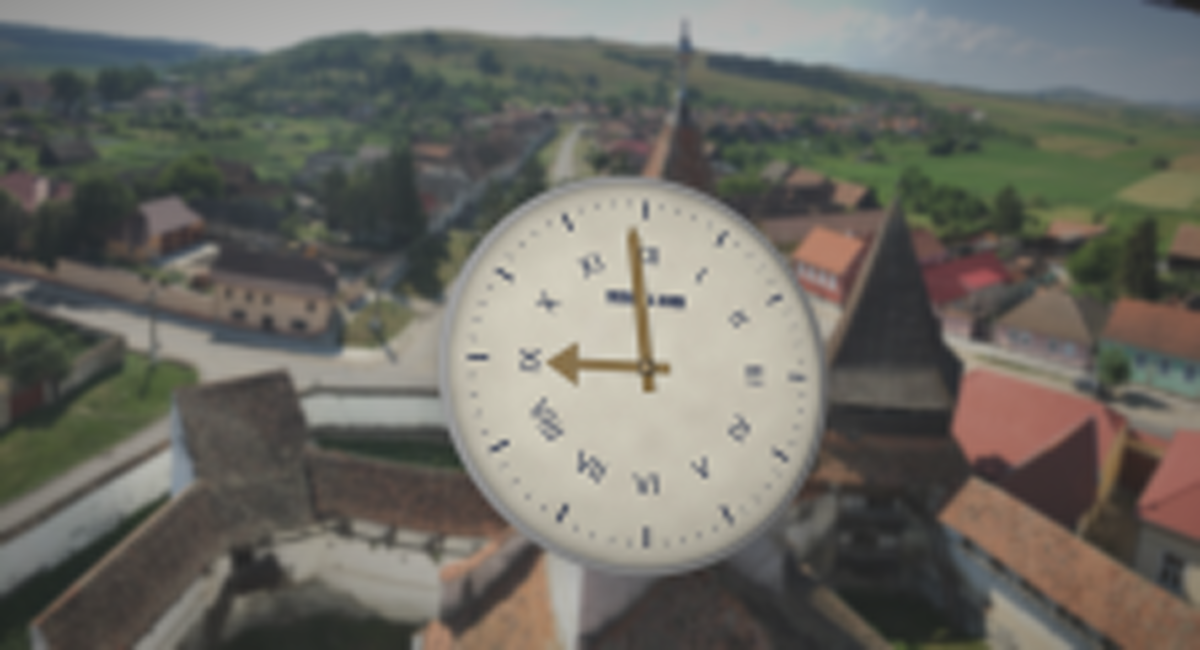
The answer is 8:59
